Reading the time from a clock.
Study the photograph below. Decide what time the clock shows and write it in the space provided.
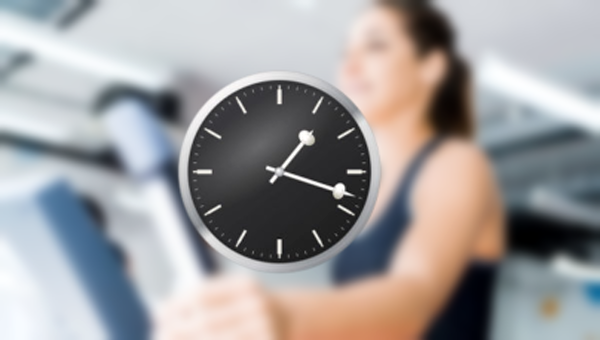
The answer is 1:18
